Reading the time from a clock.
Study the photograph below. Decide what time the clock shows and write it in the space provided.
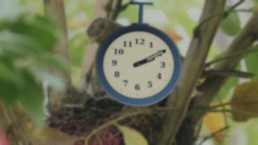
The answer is 2:10
